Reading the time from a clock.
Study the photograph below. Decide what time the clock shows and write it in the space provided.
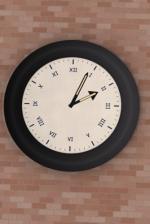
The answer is 2:04
